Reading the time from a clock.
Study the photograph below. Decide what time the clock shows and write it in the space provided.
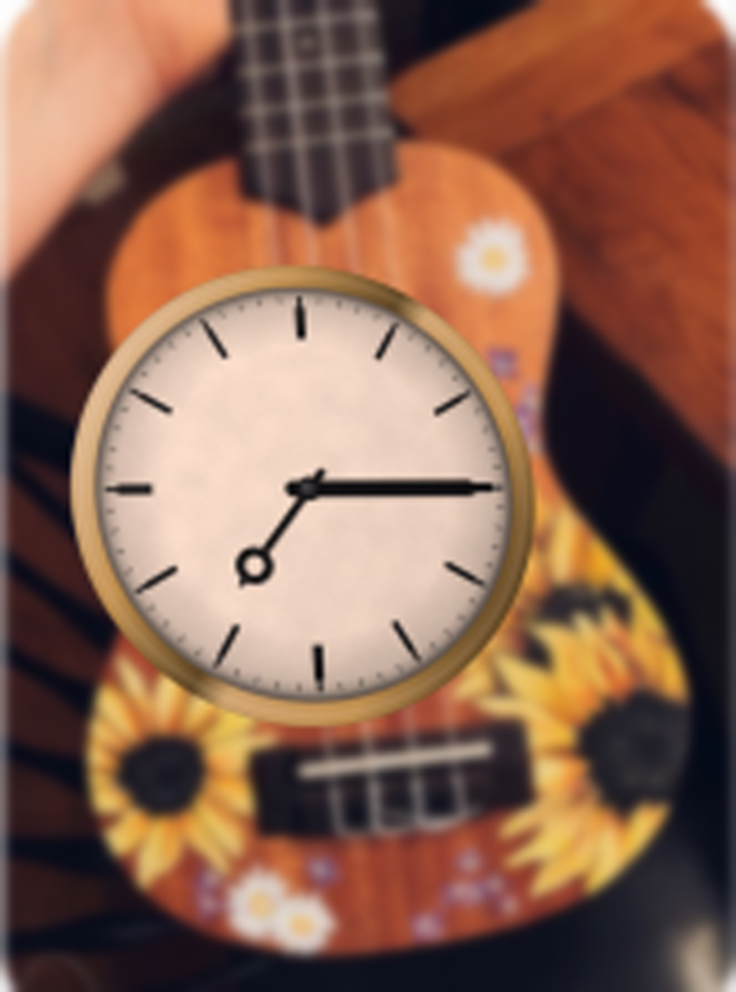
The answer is 7:15
